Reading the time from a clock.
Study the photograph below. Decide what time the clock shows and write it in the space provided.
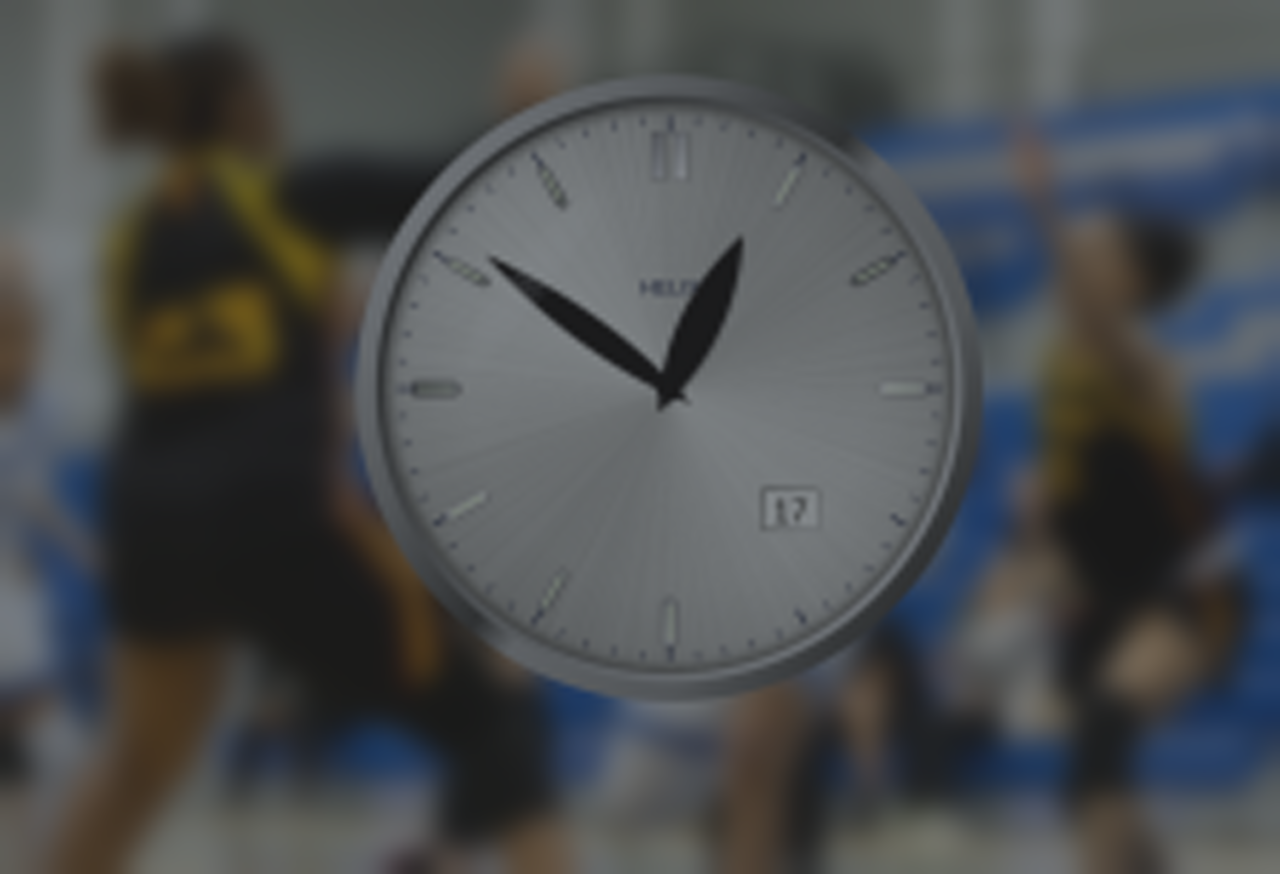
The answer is 12:51
